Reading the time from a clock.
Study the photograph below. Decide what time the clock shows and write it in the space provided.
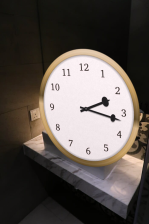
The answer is 2:17
